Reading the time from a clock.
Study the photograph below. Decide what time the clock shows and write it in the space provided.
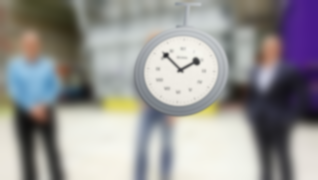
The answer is 1:52
